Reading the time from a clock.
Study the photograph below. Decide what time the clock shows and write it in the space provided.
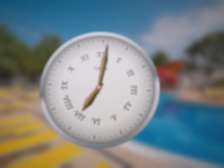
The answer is 7:01
